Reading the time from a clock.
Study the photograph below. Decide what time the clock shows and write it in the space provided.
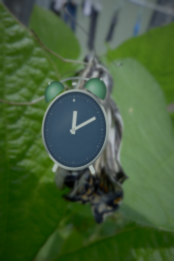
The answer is 12:11
